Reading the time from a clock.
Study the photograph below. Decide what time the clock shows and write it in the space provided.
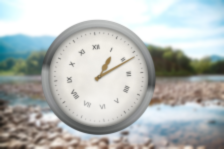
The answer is 1:11
